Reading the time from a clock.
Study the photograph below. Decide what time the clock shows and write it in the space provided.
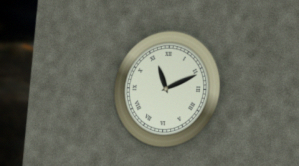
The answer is 11:11
